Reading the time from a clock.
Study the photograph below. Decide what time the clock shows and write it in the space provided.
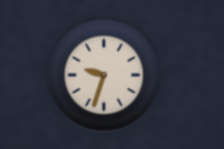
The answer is 9:33
